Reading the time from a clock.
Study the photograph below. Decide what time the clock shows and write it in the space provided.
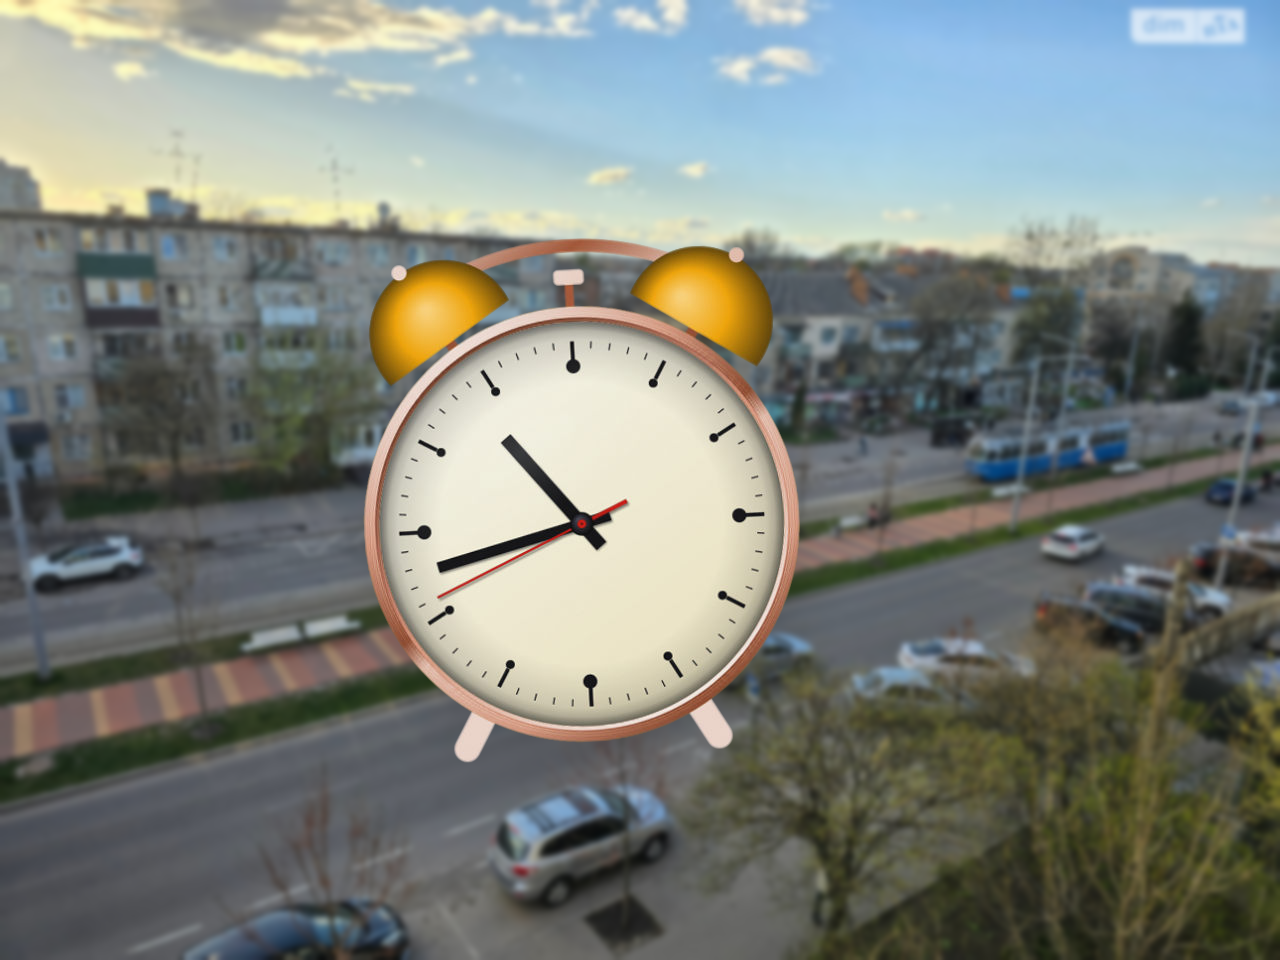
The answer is 10:42:41
